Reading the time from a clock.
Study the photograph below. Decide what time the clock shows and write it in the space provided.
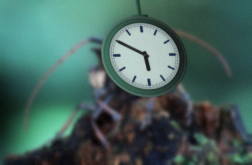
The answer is 5:50
